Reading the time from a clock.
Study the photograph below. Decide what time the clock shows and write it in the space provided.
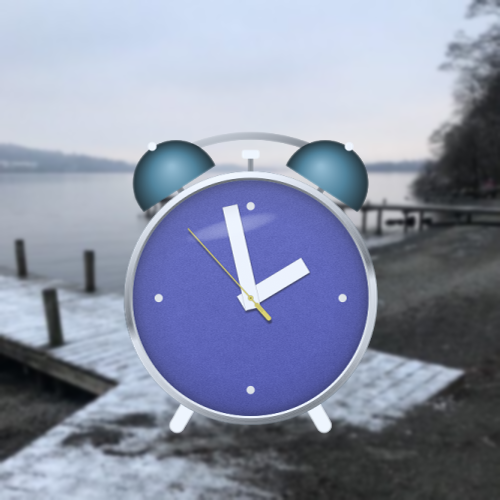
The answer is 1:57:53
